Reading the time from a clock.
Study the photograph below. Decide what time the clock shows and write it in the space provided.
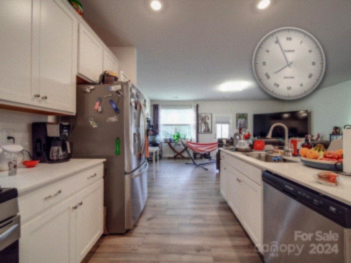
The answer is 7:56
